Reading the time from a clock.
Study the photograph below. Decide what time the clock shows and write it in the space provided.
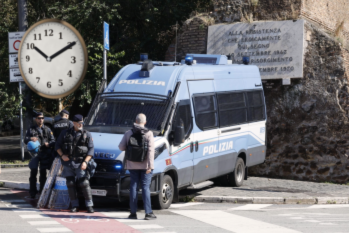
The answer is 10:10
